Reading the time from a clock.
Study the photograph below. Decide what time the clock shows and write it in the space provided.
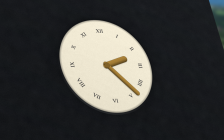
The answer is 2:23
